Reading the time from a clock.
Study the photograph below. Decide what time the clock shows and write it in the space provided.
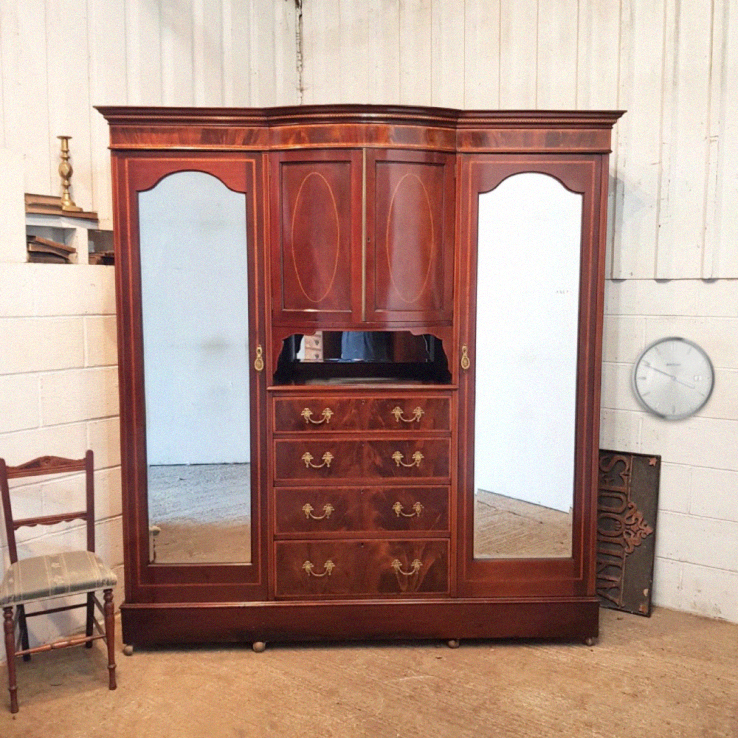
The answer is 3:49
